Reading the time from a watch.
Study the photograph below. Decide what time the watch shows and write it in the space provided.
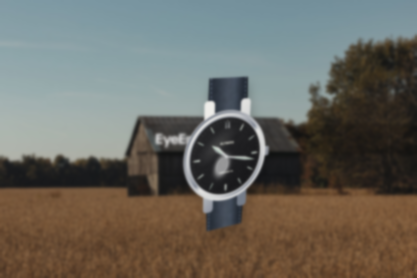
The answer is 10:17
